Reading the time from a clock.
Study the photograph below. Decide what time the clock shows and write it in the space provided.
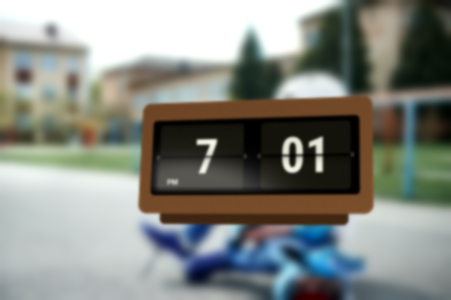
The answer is 7:01
